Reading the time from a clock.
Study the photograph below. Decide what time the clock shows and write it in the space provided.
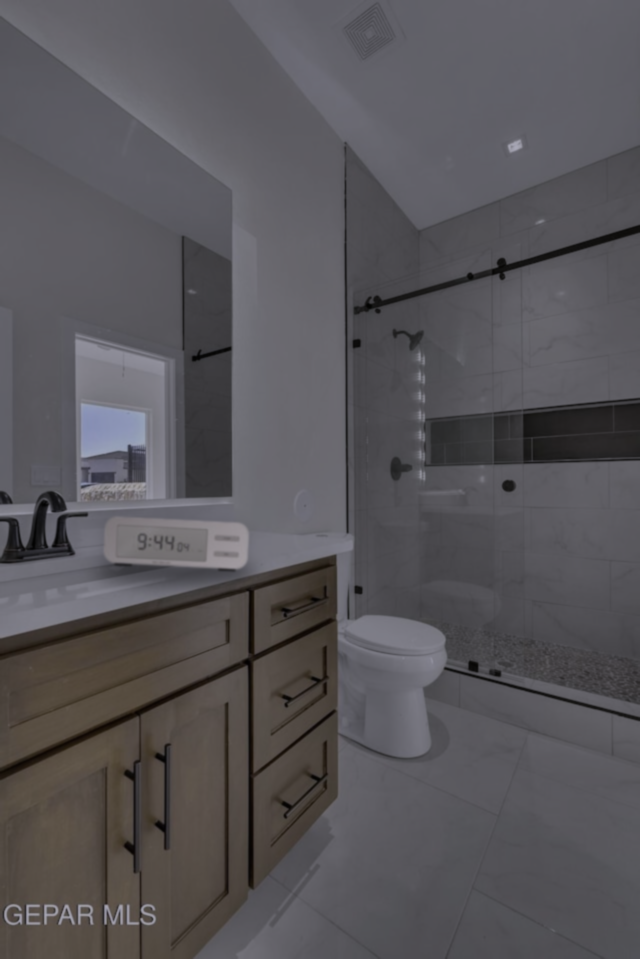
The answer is 9:44
